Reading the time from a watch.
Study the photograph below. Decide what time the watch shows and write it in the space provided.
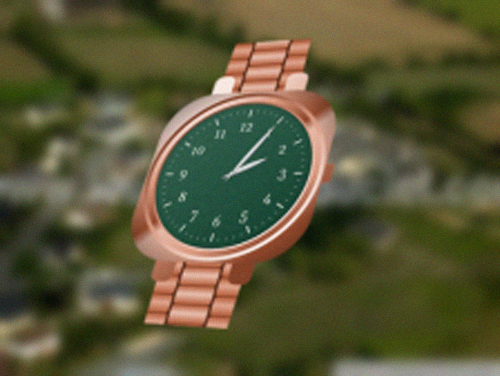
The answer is 2:05
